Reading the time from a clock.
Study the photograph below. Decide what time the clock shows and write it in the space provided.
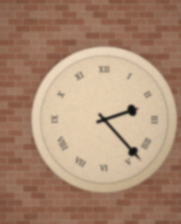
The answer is 2:23
